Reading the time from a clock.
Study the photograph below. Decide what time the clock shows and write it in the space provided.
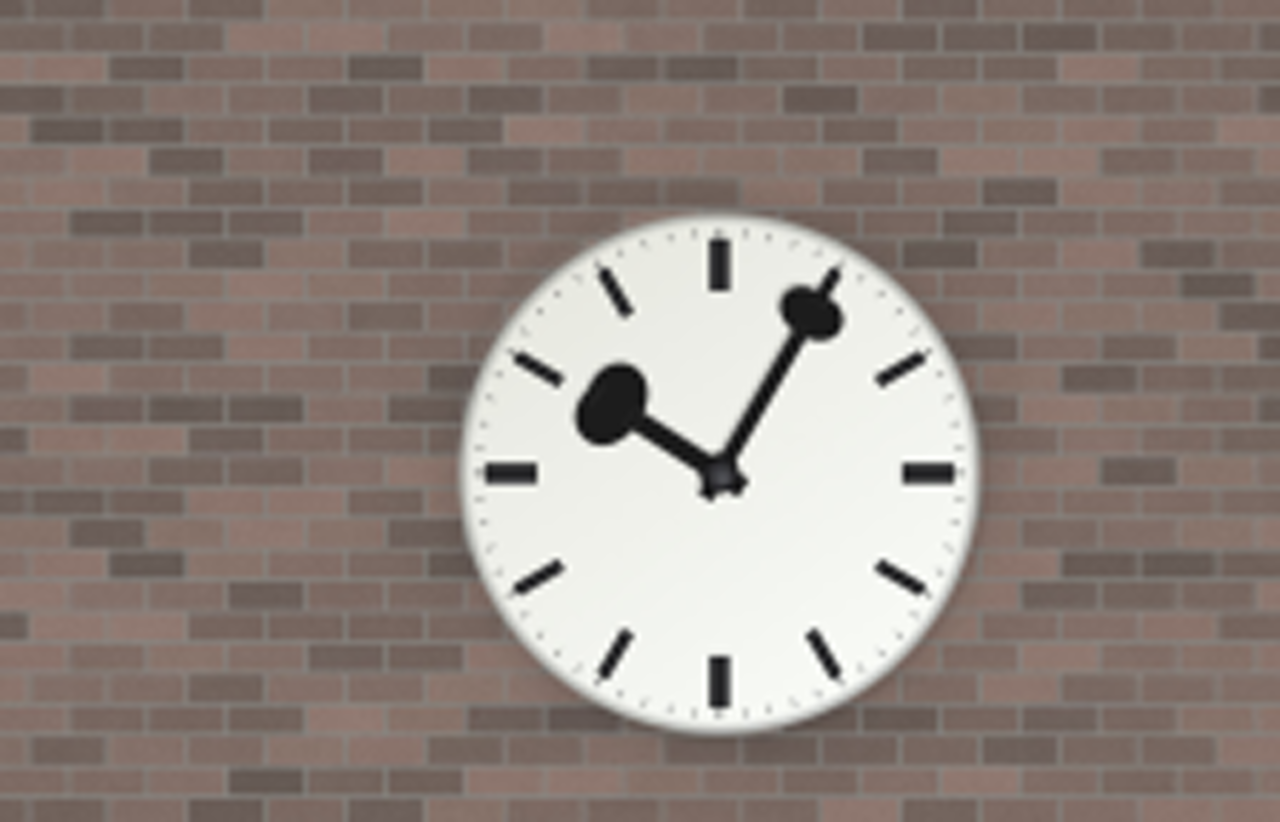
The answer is 10:05
